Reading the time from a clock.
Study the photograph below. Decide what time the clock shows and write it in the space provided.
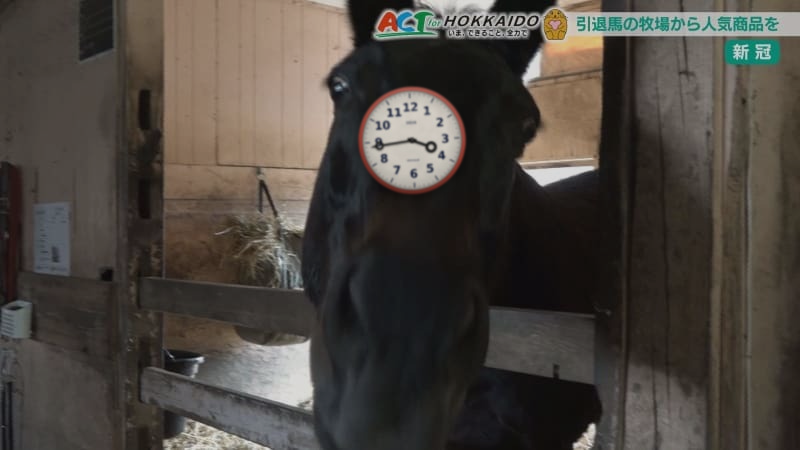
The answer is 3:44
